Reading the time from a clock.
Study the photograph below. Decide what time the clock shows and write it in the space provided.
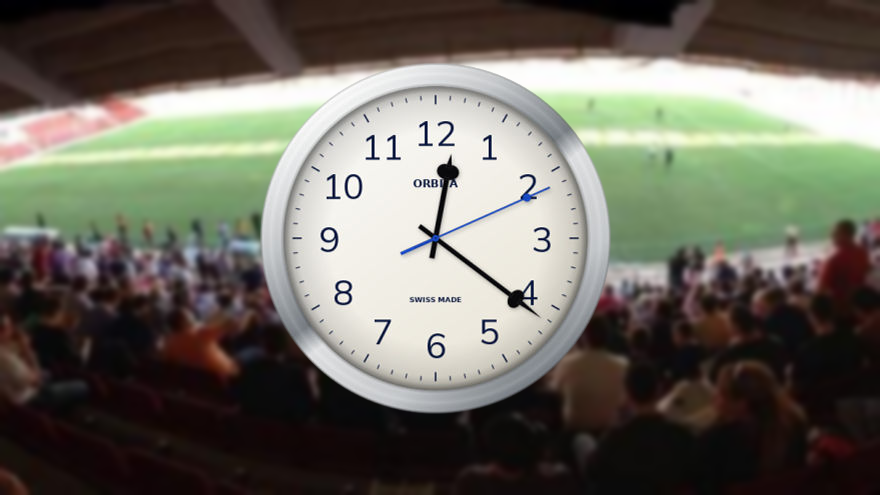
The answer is 12:21:11
